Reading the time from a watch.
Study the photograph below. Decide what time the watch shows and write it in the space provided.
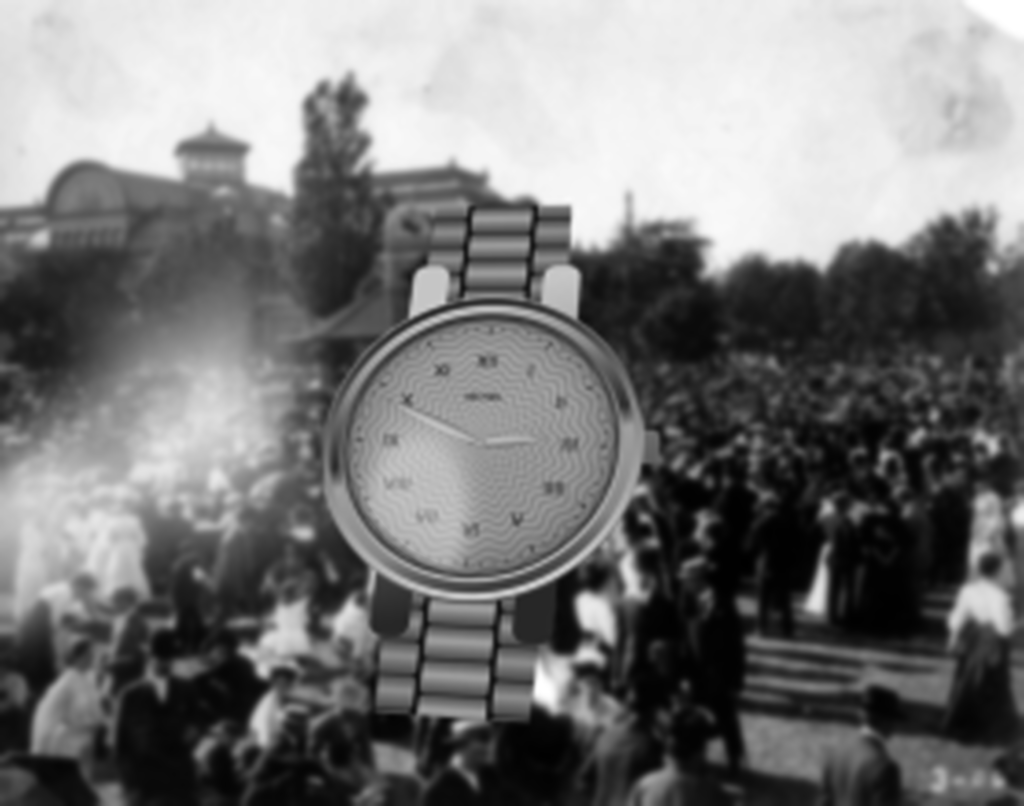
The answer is 2:49
